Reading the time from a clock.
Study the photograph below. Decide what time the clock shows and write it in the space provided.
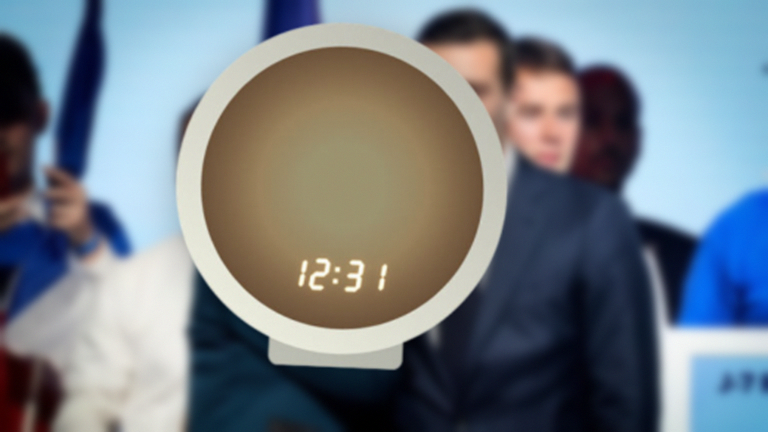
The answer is 12:31
